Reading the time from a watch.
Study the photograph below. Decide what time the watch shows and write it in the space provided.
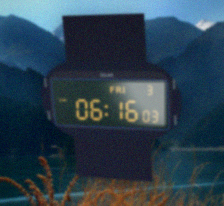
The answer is 6:16:03
